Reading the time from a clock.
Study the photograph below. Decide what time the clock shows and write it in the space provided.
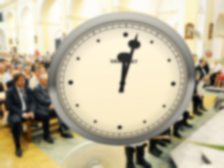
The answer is 12:02
